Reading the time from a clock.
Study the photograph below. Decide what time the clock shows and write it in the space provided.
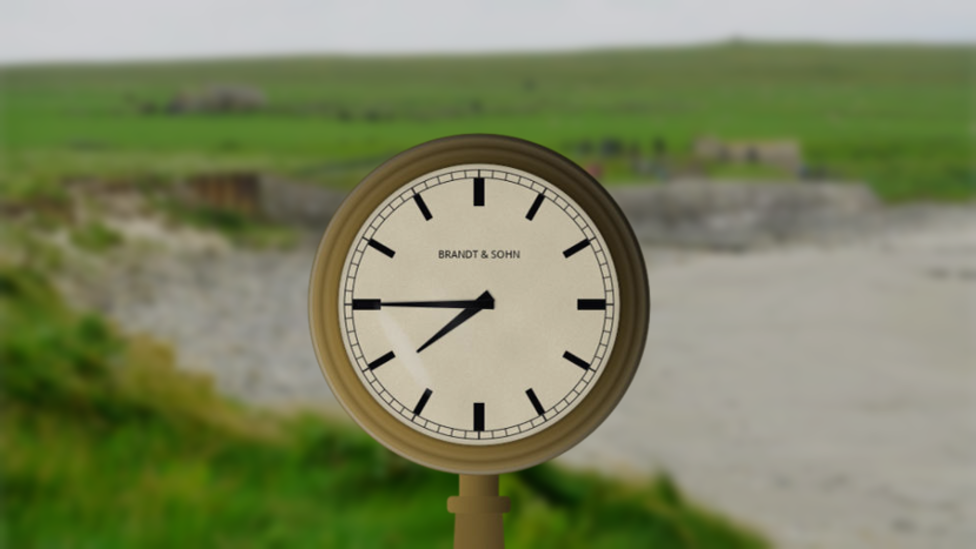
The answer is 7:45
